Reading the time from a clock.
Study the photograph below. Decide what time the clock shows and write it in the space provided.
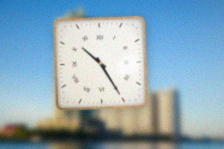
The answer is 10:25
